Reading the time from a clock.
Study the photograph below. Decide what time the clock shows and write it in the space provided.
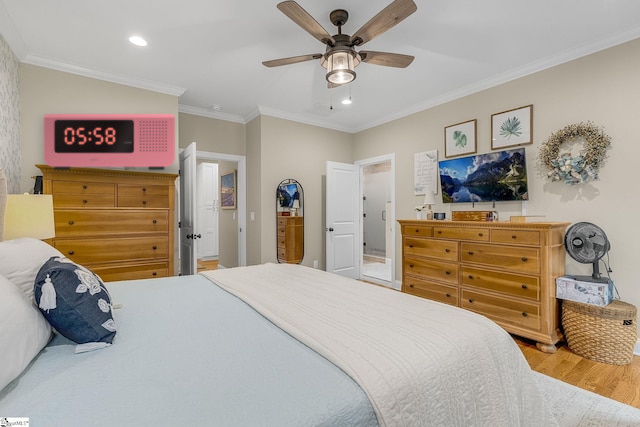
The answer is 5:58
